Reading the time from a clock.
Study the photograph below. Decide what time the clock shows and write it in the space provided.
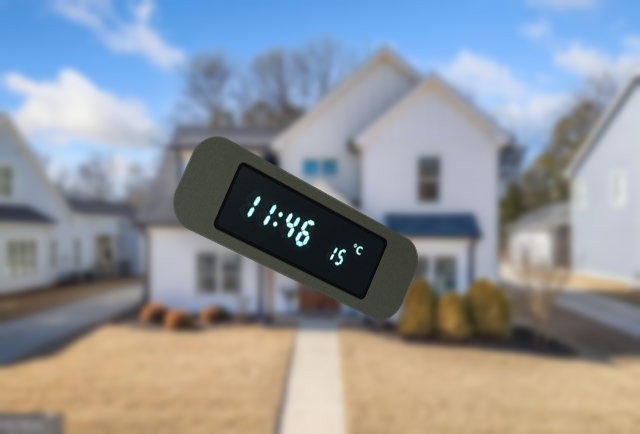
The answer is 11:46
